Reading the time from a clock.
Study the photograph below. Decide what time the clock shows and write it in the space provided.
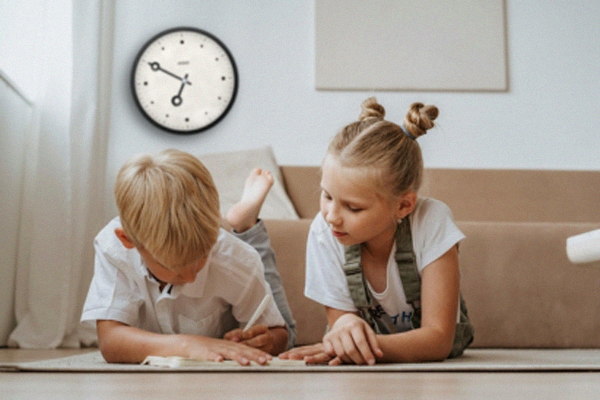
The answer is 6:50
